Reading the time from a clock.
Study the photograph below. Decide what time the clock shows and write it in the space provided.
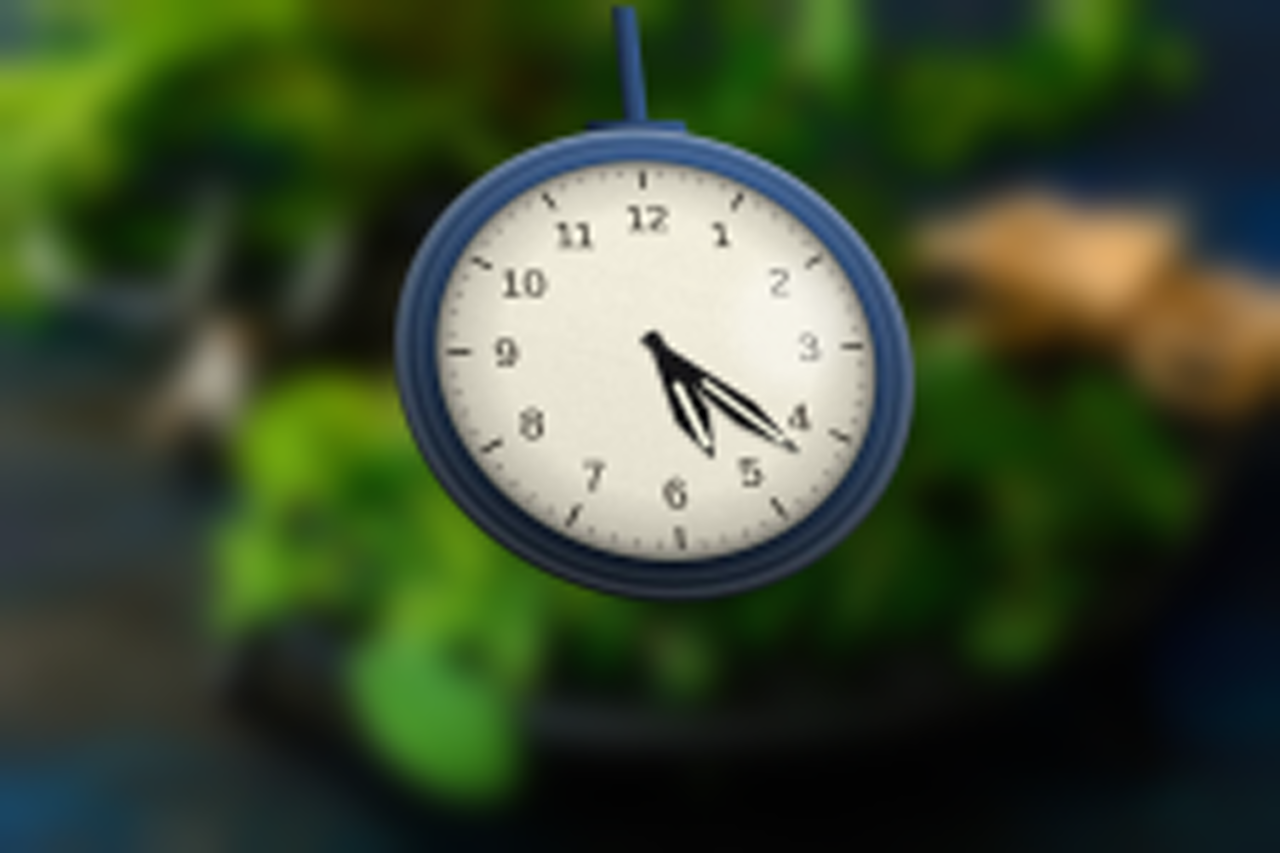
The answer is 5:22
